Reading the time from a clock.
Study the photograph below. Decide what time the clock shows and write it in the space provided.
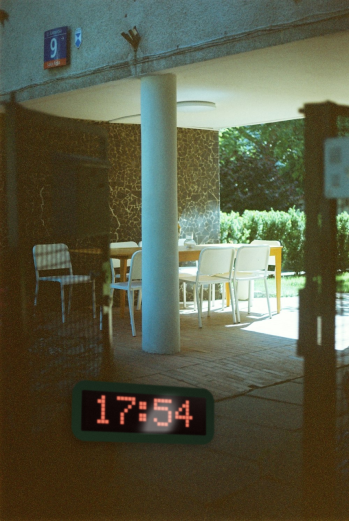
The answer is 17:54
